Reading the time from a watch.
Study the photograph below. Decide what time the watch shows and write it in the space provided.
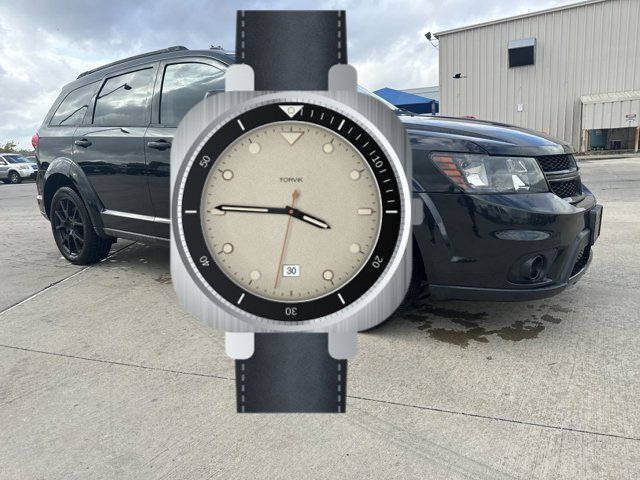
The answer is 3:45:32
